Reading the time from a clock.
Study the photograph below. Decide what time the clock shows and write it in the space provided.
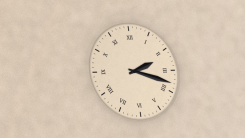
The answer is 2:18
